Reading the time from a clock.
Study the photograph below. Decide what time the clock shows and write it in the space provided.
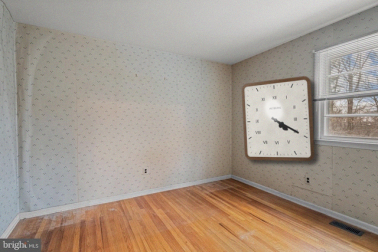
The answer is 4:20
